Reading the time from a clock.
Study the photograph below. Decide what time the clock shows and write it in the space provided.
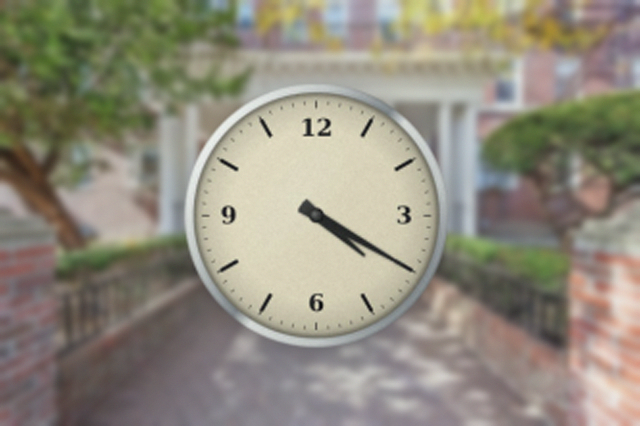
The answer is 4:20
